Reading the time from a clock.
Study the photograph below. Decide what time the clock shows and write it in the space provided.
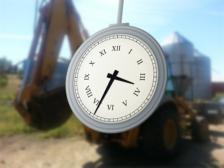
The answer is 3:34
